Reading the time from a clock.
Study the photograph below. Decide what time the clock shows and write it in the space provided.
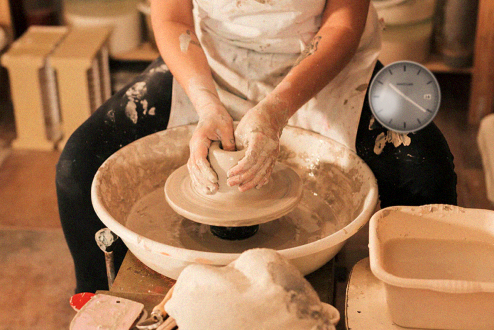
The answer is 10:21
